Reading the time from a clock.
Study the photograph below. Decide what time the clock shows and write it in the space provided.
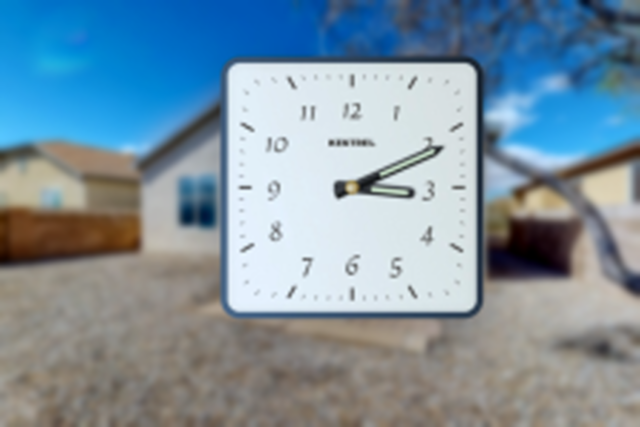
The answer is 3:11
